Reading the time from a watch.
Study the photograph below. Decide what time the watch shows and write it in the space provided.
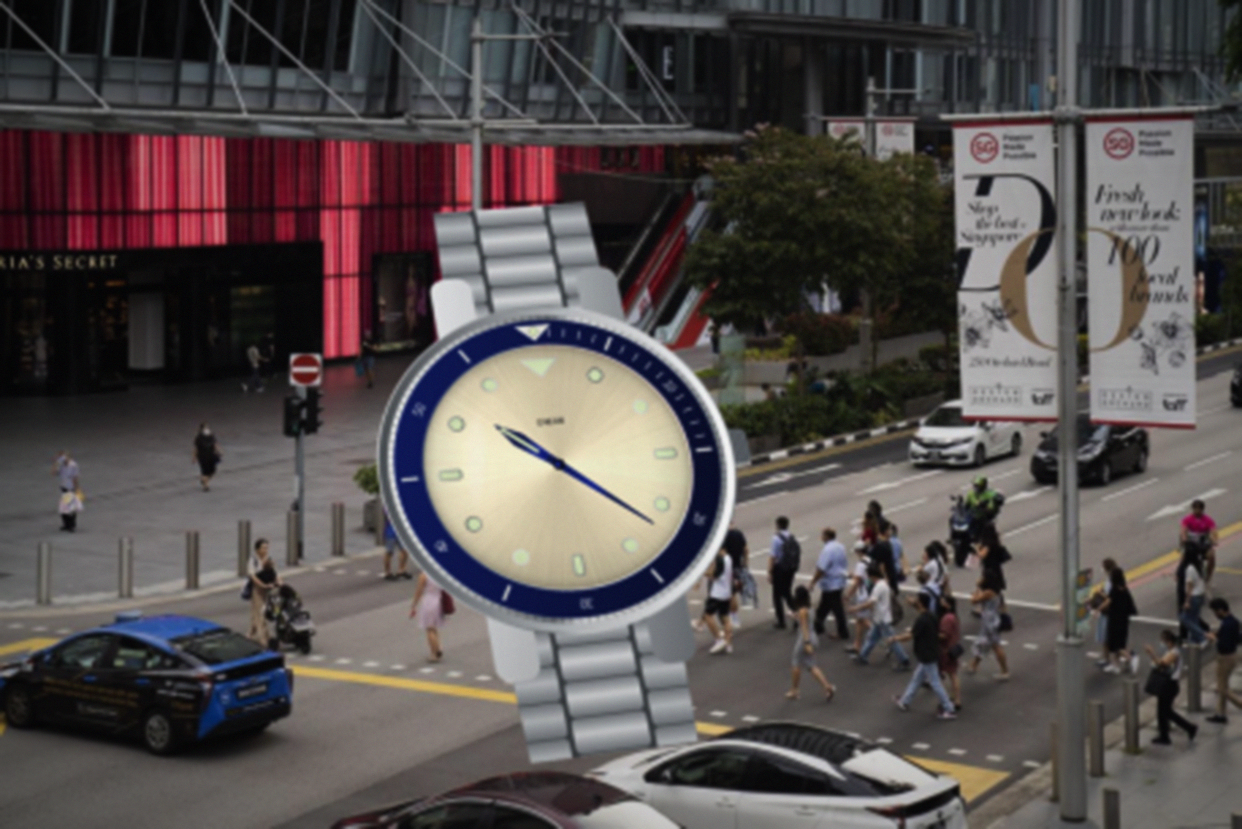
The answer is 10:22
